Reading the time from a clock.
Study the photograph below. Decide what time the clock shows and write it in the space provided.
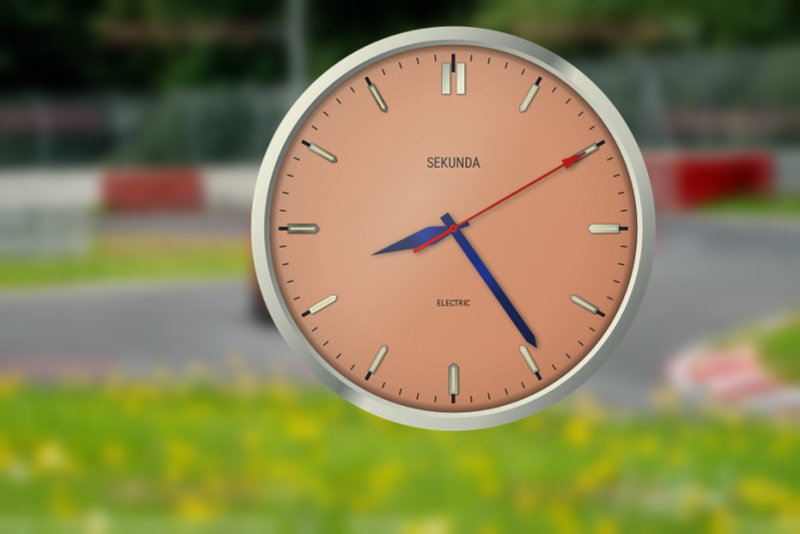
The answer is 8:24:10
